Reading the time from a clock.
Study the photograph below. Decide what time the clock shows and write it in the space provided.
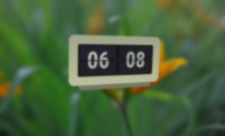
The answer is 6:08
